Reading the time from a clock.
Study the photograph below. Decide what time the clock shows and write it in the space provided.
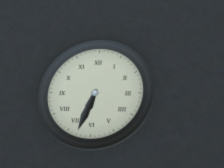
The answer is 6:33
